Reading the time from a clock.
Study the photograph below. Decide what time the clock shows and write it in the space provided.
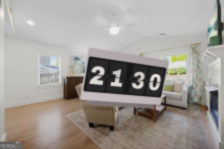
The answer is 21:30
